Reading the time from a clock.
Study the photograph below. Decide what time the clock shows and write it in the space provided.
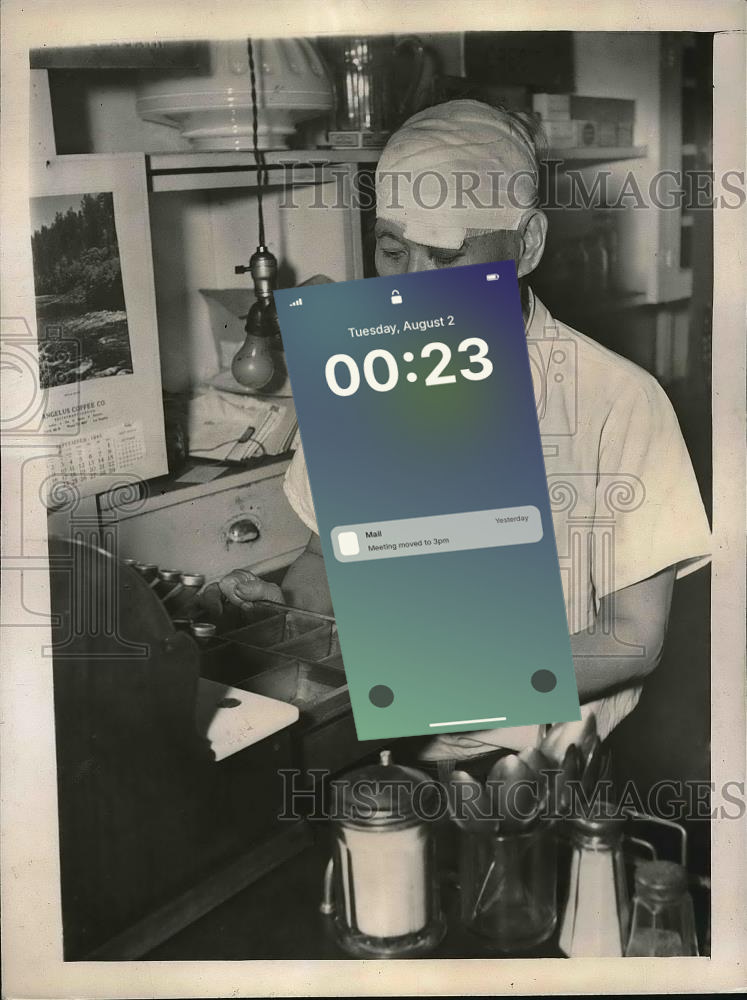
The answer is 0:23
